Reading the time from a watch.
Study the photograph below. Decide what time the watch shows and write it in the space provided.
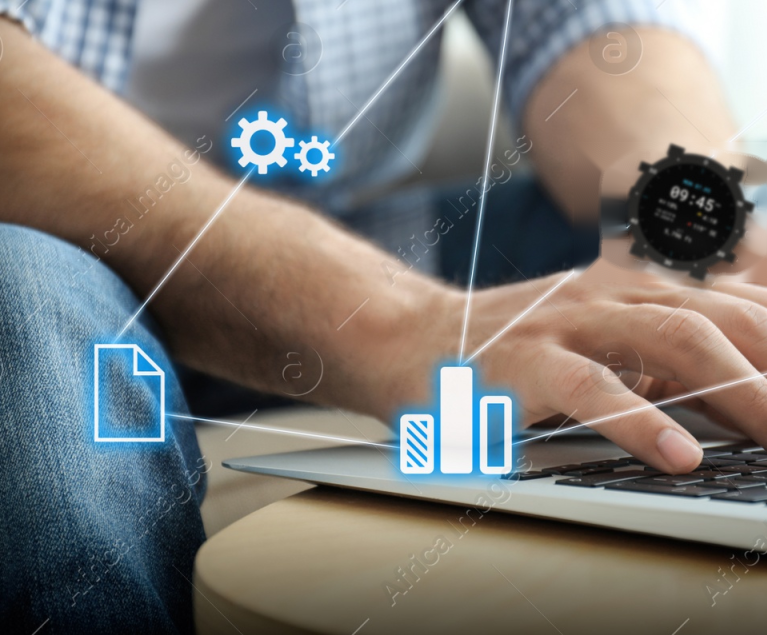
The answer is 9:45
